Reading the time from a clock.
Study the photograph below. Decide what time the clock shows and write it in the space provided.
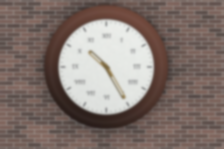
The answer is 10:25
